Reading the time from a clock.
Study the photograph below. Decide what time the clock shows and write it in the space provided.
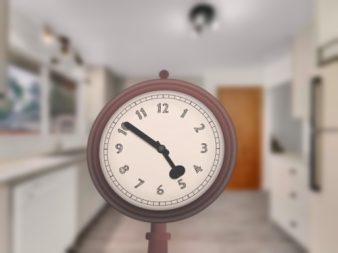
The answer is 4:51
